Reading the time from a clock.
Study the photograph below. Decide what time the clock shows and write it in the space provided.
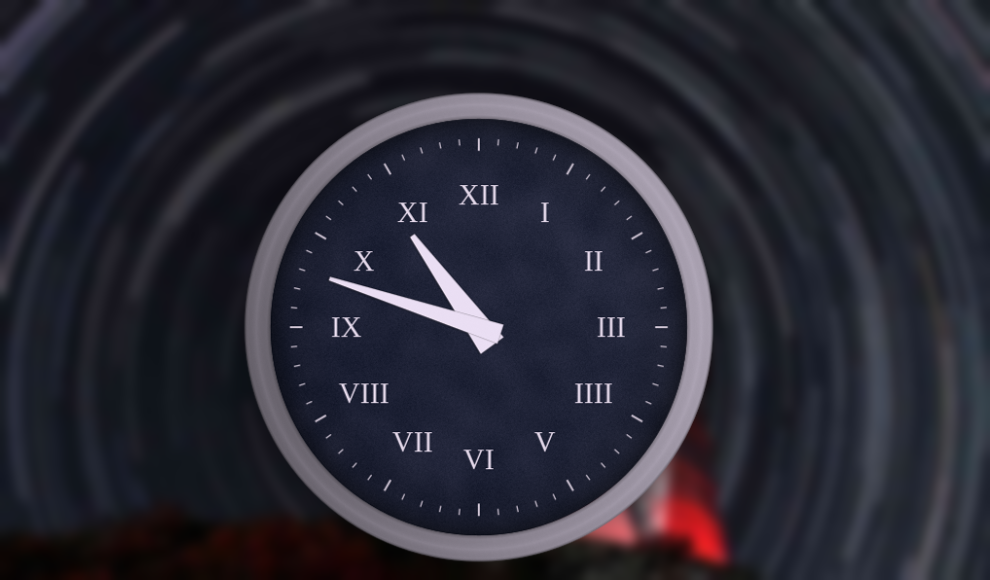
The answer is 10:48
